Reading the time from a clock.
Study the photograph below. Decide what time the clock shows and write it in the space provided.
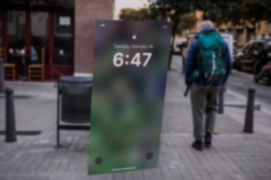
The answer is 6:47
